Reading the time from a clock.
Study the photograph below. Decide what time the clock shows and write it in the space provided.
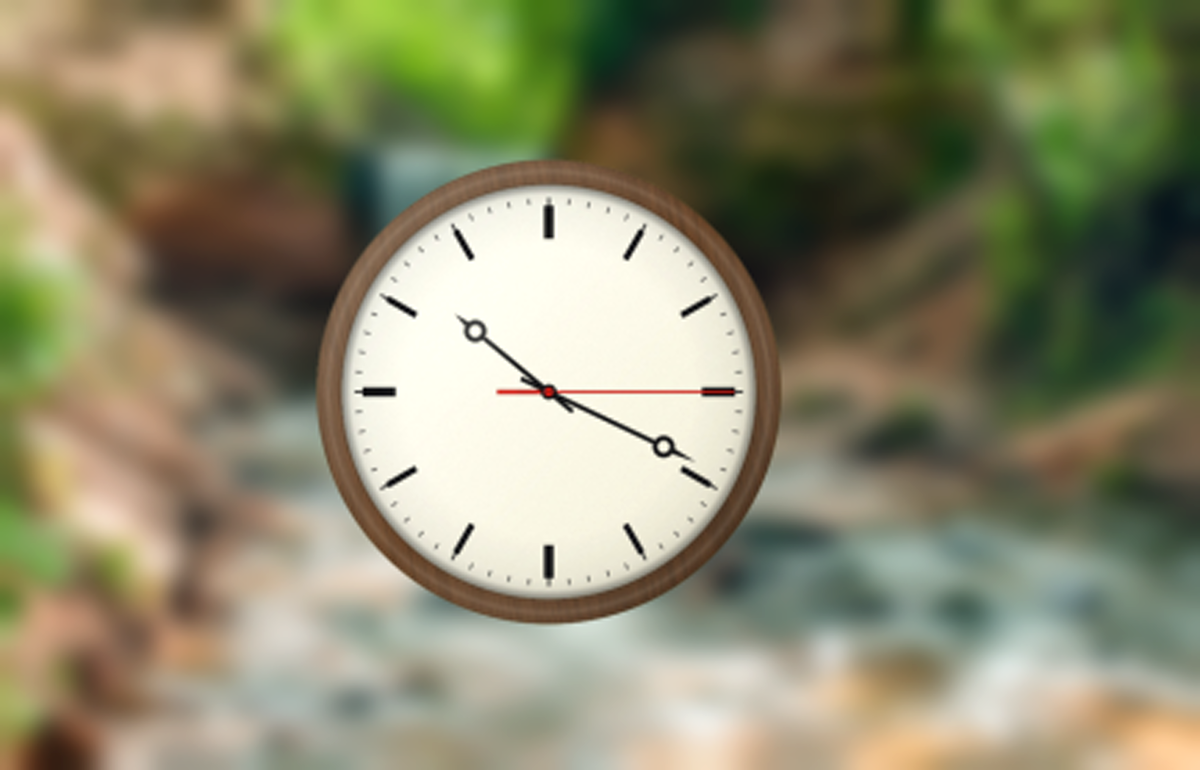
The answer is 10:19:15
